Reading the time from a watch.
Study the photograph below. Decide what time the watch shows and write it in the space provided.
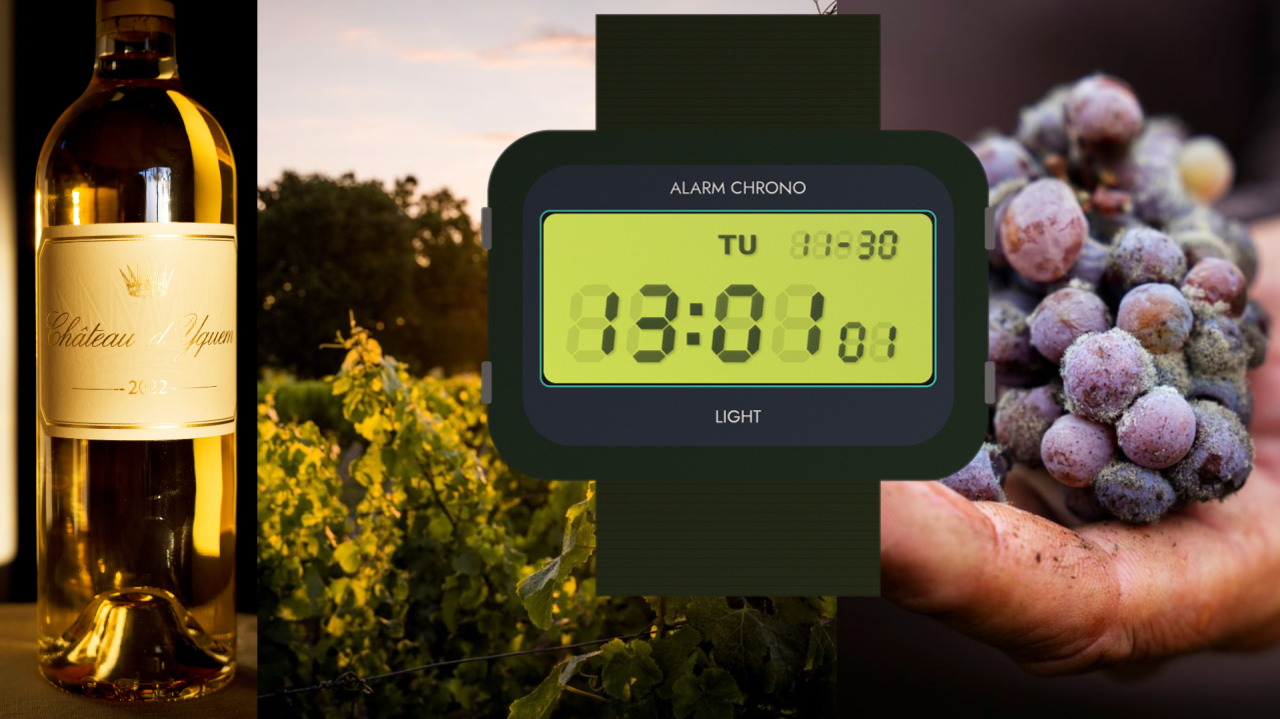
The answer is 13:01:01
